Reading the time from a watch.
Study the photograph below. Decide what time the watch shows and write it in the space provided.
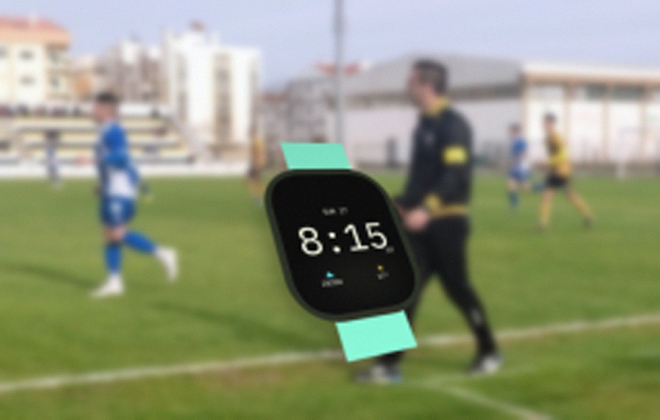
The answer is 8:15
